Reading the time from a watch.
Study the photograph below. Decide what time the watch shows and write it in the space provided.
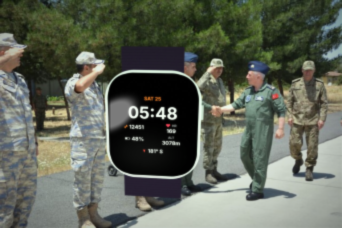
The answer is 5:48
